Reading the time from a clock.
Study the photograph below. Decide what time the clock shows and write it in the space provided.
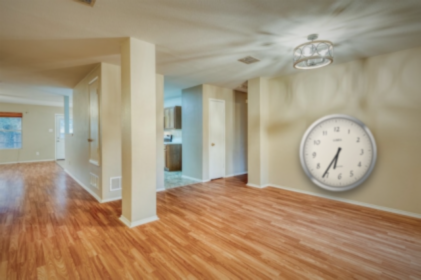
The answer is 6:36
